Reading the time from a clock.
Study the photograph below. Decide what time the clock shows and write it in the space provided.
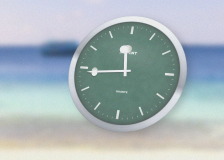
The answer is 11:44
